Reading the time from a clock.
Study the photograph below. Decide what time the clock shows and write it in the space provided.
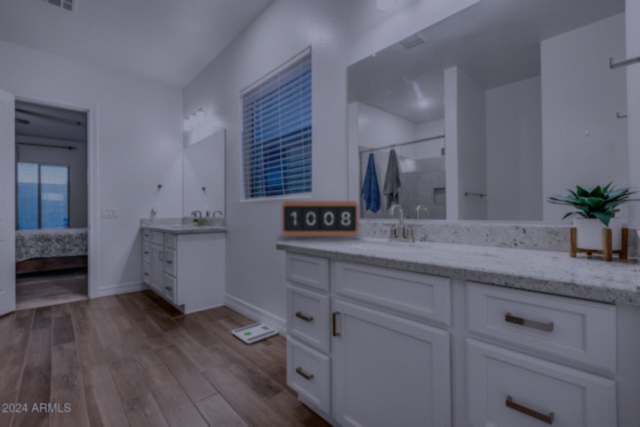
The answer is 10:08
